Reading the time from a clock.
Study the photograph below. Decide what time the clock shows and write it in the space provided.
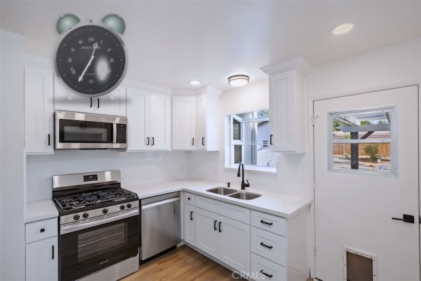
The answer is 12:35
